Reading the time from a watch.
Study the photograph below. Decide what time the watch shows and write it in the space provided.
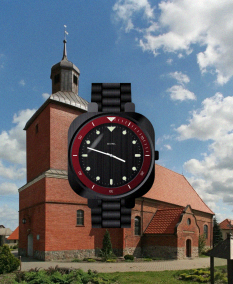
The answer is 3:48
